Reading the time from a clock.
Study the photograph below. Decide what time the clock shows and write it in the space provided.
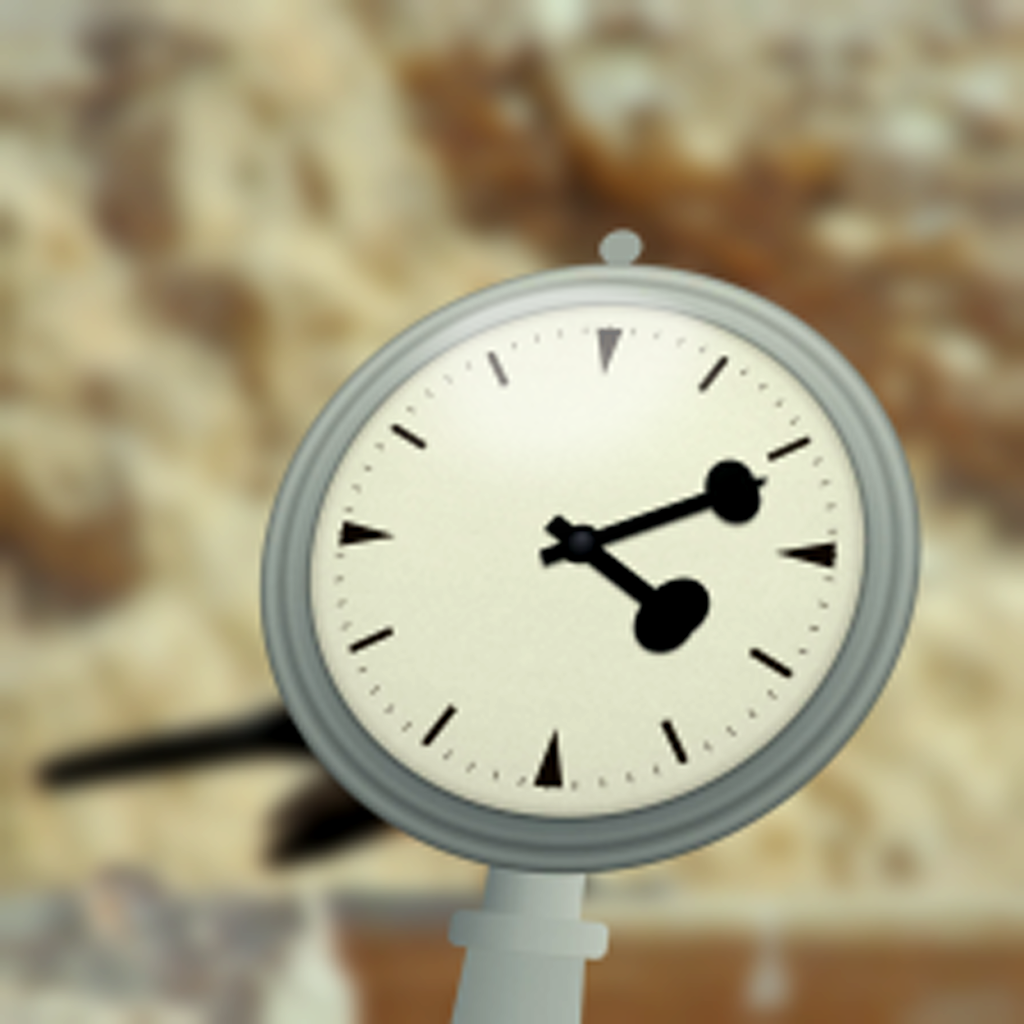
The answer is 4:11
